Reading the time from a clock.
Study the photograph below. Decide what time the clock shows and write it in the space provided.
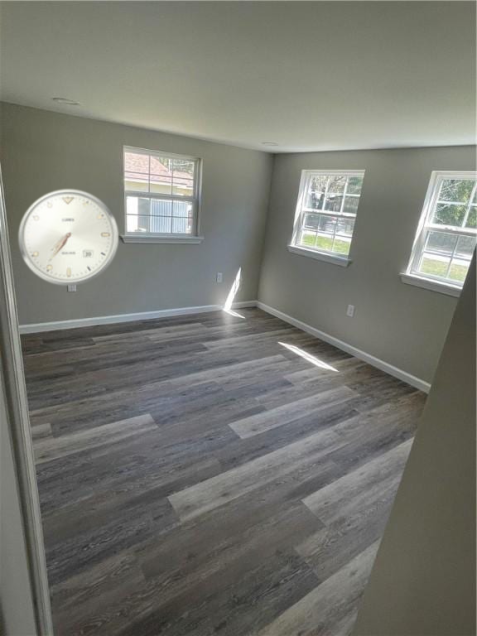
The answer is 7:36
